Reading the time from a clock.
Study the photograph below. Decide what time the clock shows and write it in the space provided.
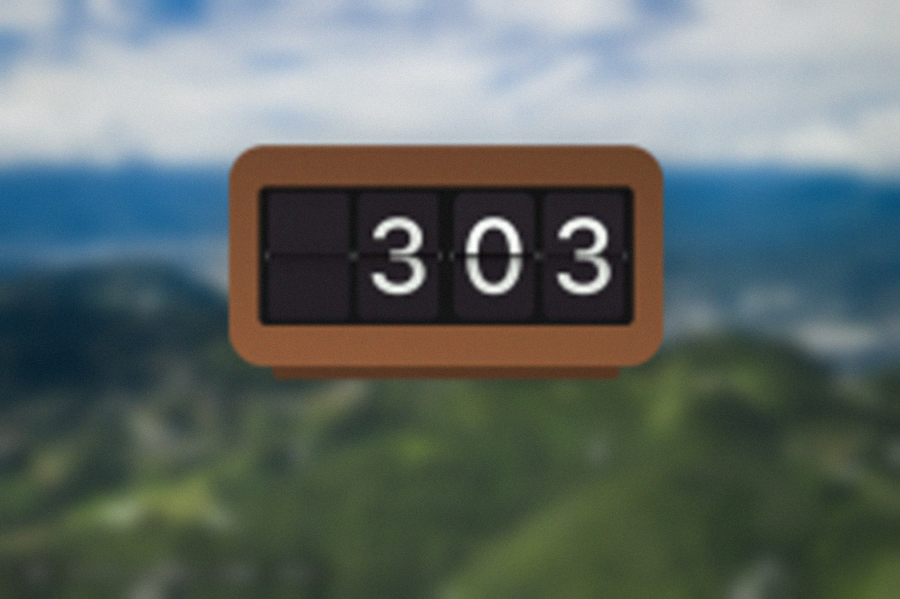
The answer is 3:03
